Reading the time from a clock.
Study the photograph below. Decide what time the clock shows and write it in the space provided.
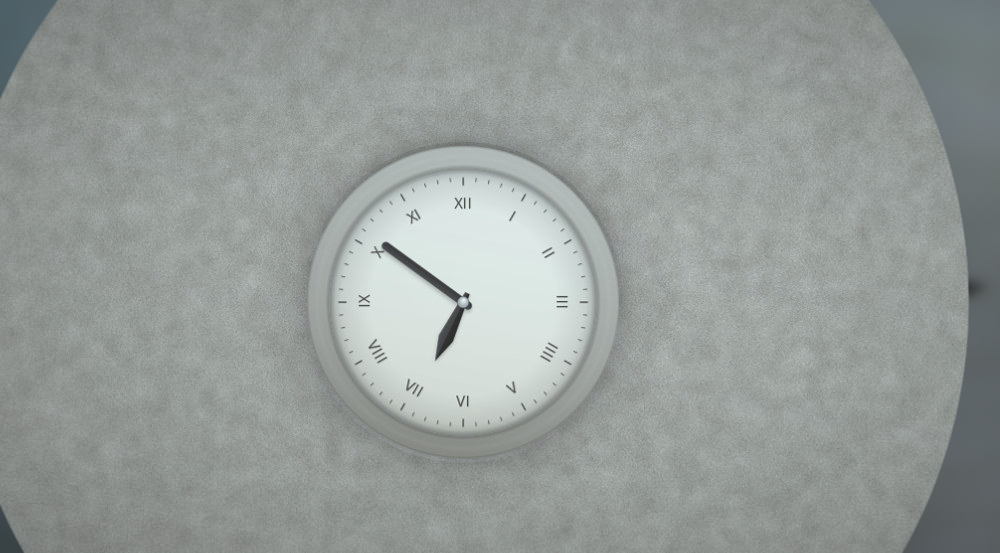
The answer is 6:51
